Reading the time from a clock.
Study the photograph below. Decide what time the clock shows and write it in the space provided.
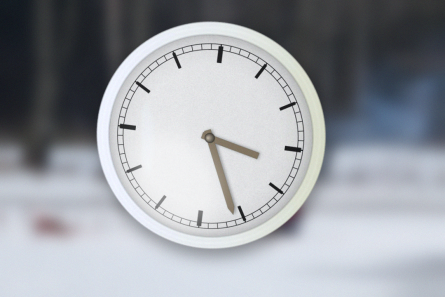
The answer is 3:26
